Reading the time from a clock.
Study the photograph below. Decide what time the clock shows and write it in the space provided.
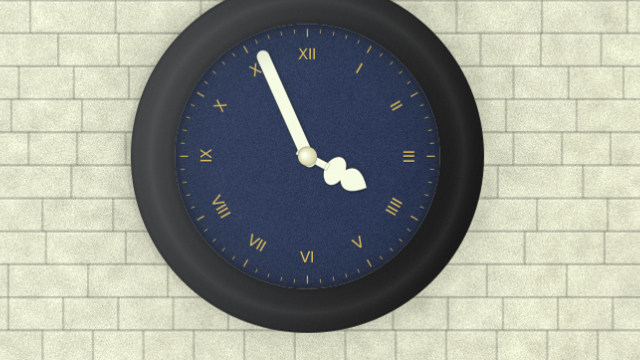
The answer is 3:56
